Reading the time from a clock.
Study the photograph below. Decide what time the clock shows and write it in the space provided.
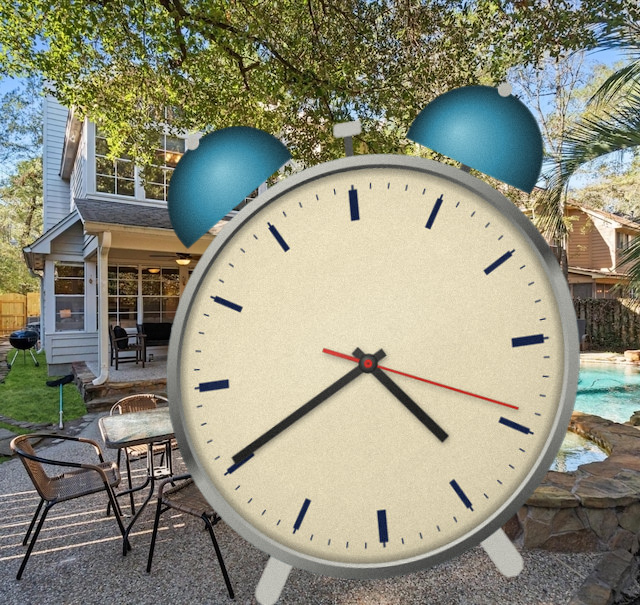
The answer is 4:40:19
